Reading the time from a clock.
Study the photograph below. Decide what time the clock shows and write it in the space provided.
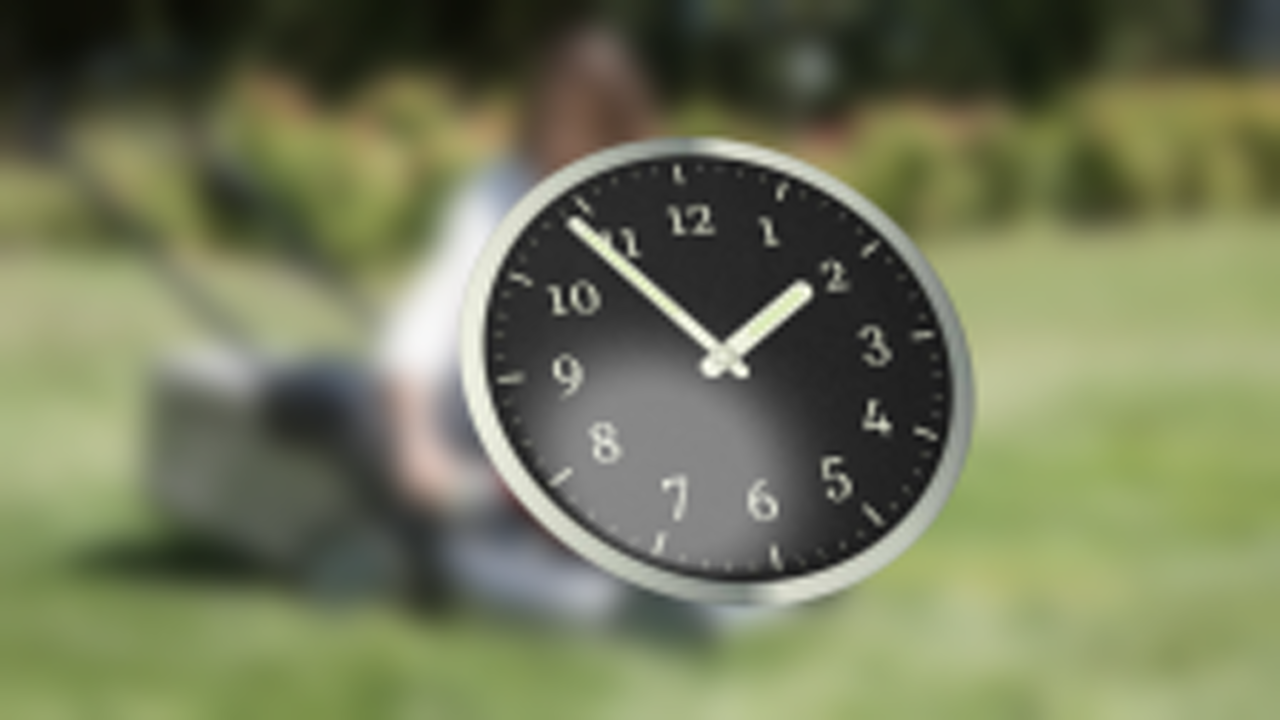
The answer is 1:54
